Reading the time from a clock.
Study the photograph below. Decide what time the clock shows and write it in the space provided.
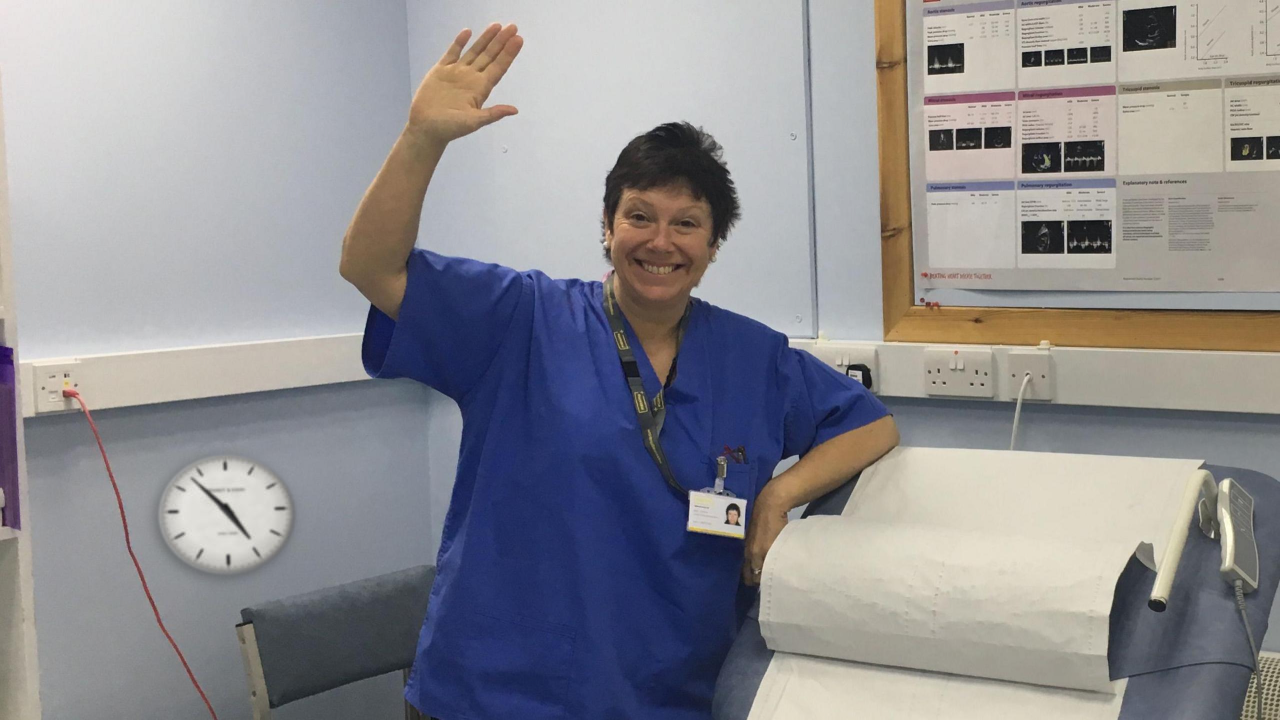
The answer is 4:53
